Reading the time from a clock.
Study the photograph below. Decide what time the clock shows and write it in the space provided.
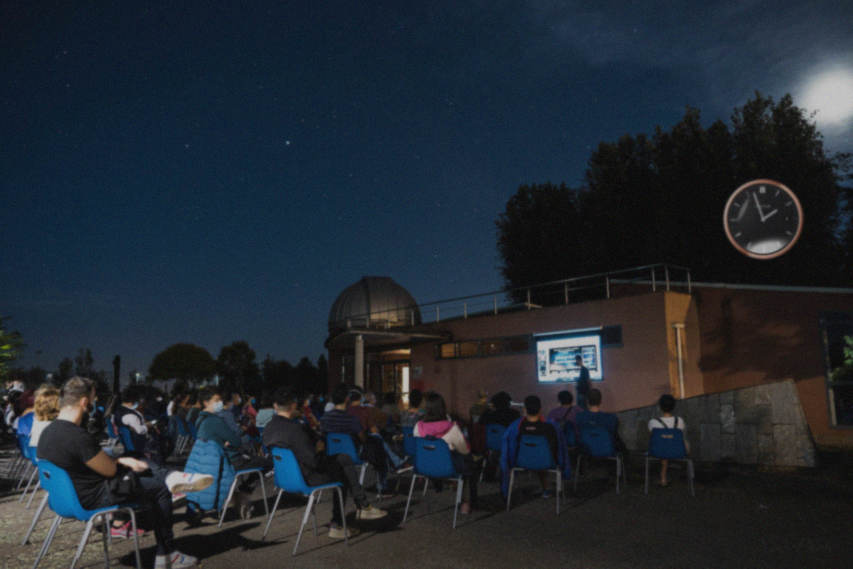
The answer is 1:57
